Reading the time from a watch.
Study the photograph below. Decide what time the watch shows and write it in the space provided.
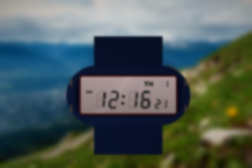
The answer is 12:16
